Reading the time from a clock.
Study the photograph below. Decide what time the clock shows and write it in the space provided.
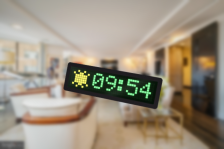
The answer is 9:54
